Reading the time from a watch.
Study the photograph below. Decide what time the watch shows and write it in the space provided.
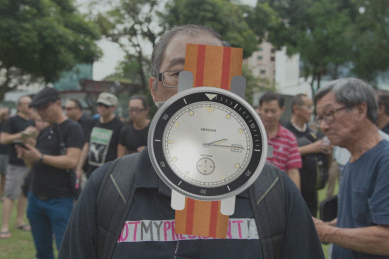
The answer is 2:15
